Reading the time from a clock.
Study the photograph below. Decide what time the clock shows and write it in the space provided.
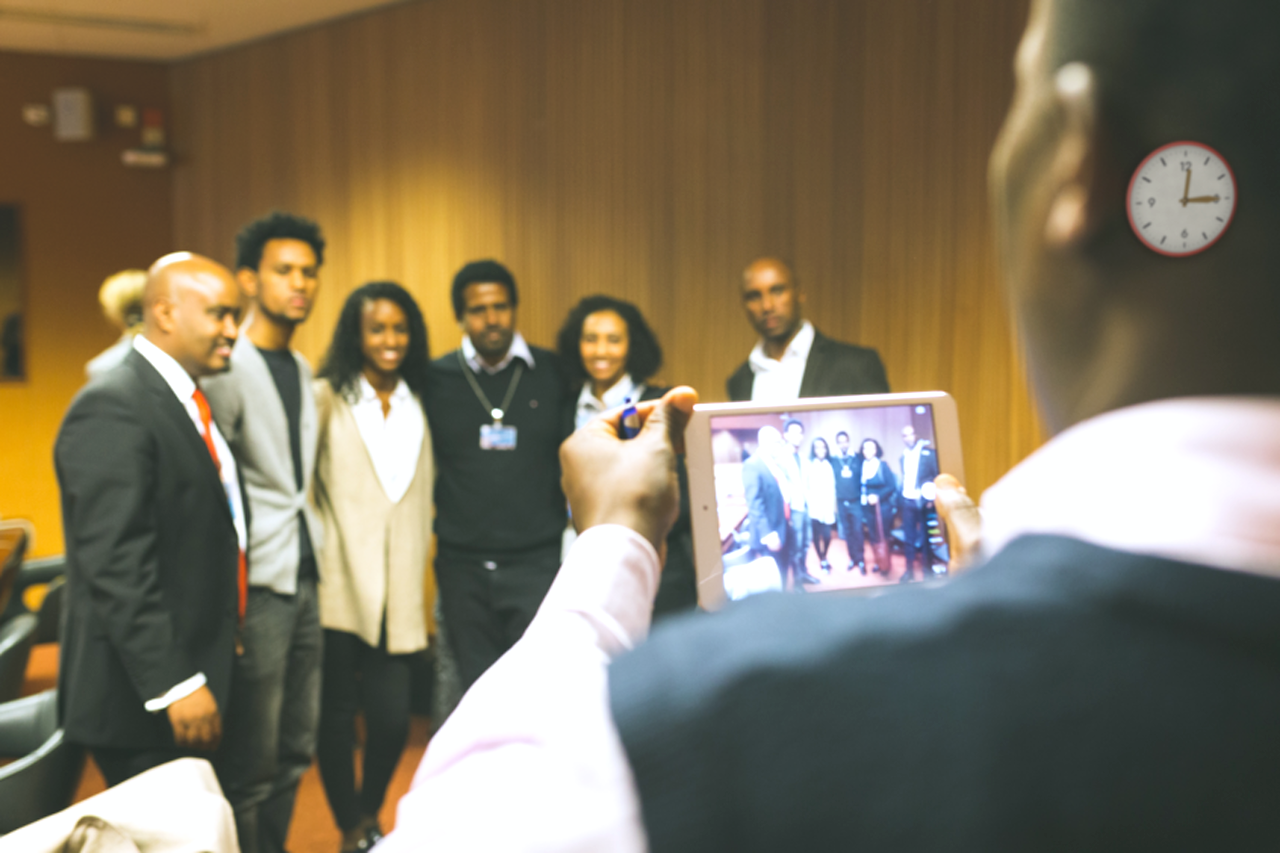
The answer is 12:15
